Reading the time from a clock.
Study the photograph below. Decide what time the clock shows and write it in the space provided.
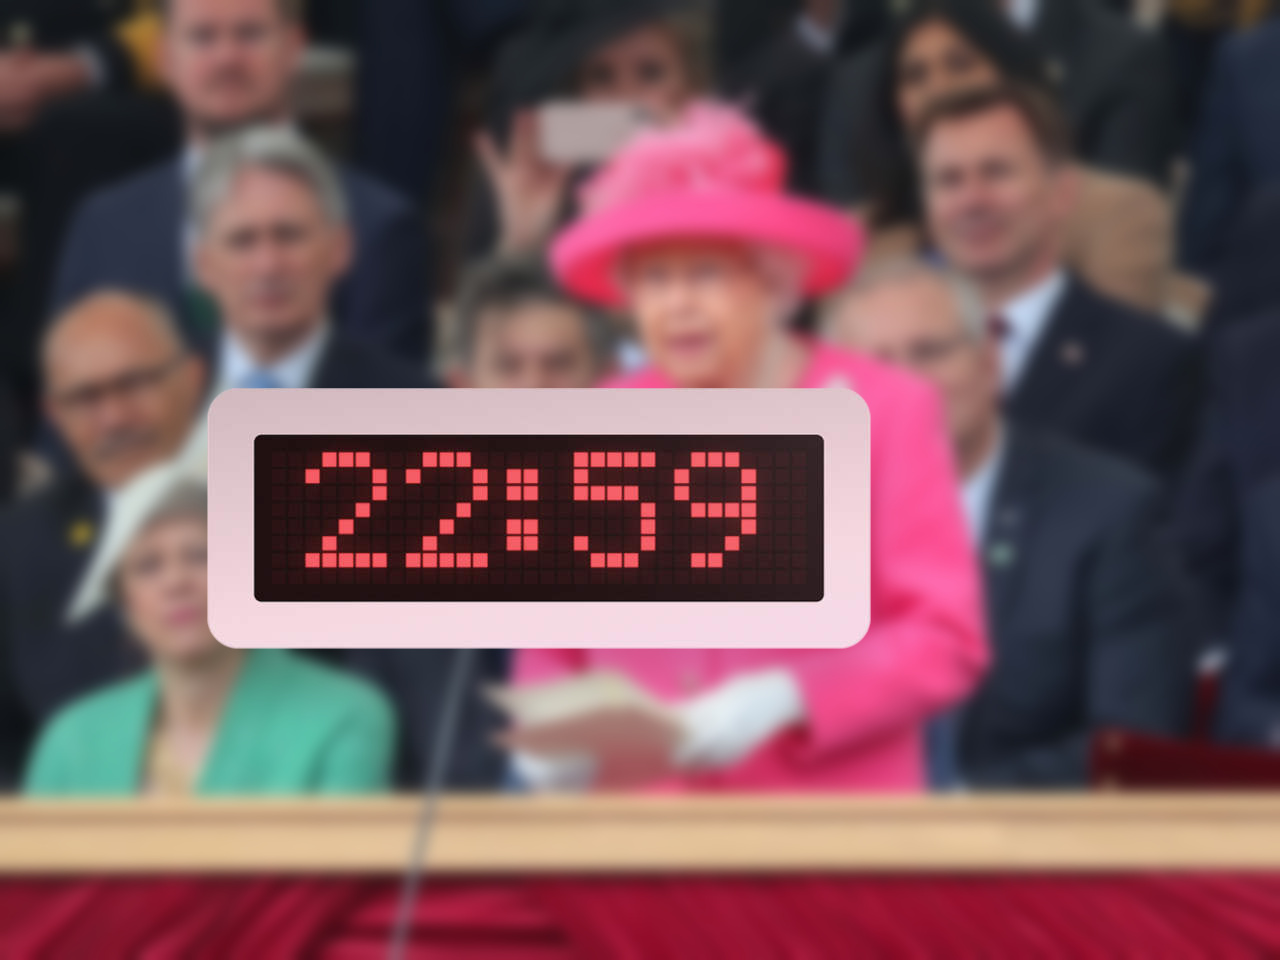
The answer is 22:59
